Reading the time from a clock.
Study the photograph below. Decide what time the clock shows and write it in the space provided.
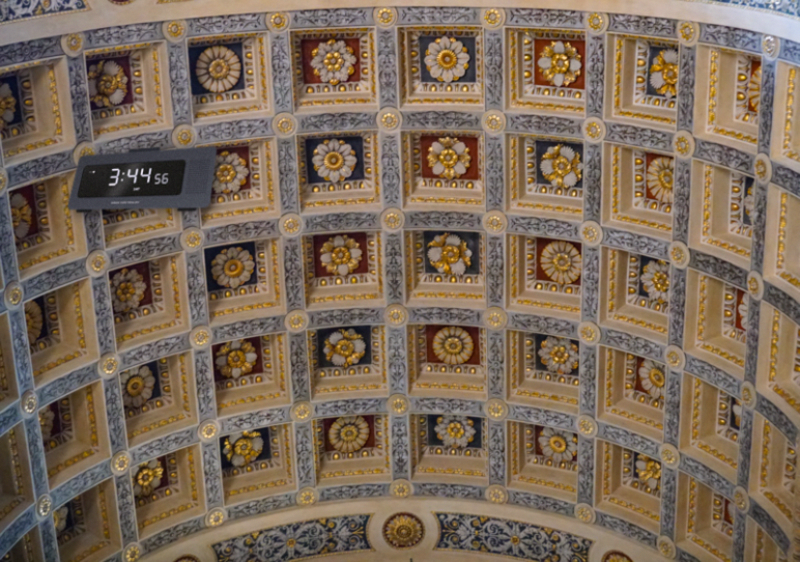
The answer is 3:44:56
